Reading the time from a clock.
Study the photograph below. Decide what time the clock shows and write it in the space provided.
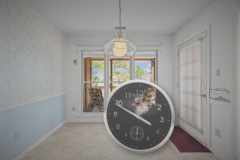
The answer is 3:49
